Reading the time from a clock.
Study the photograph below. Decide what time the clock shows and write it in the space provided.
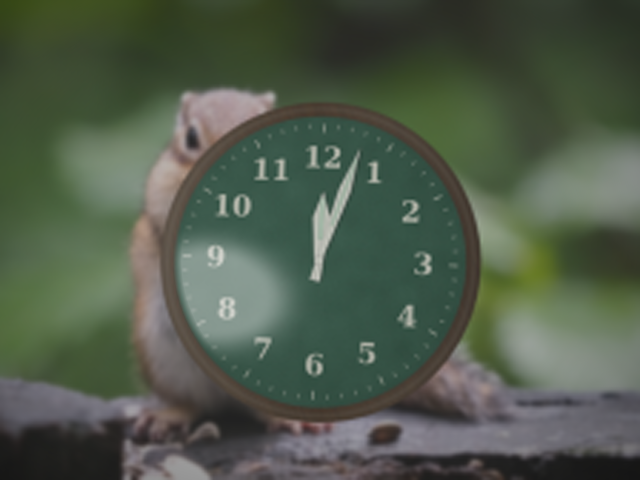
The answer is 12:03
